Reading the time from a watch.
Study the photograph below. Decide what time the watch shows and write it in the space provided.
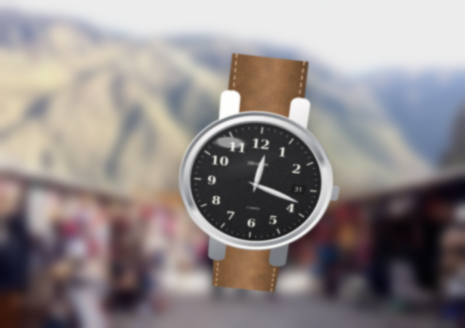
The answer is 12:18
